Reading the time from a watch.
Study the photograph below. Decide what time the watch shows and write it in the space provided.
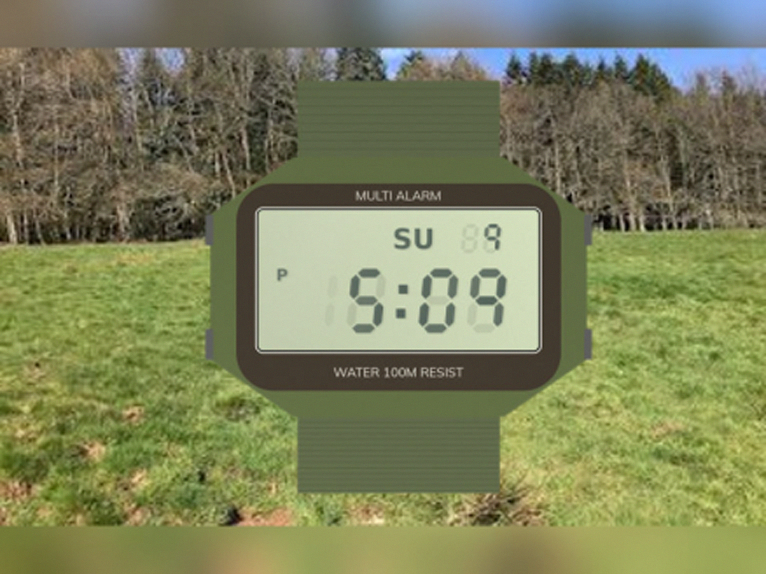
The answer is 5:09
